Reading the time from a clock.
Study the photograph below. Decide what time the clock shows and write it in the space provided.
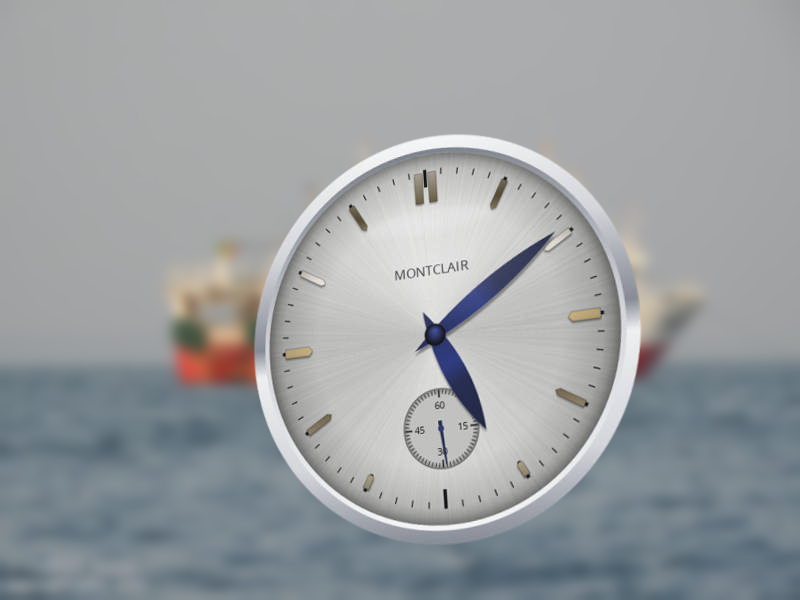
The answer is 5:09:29
